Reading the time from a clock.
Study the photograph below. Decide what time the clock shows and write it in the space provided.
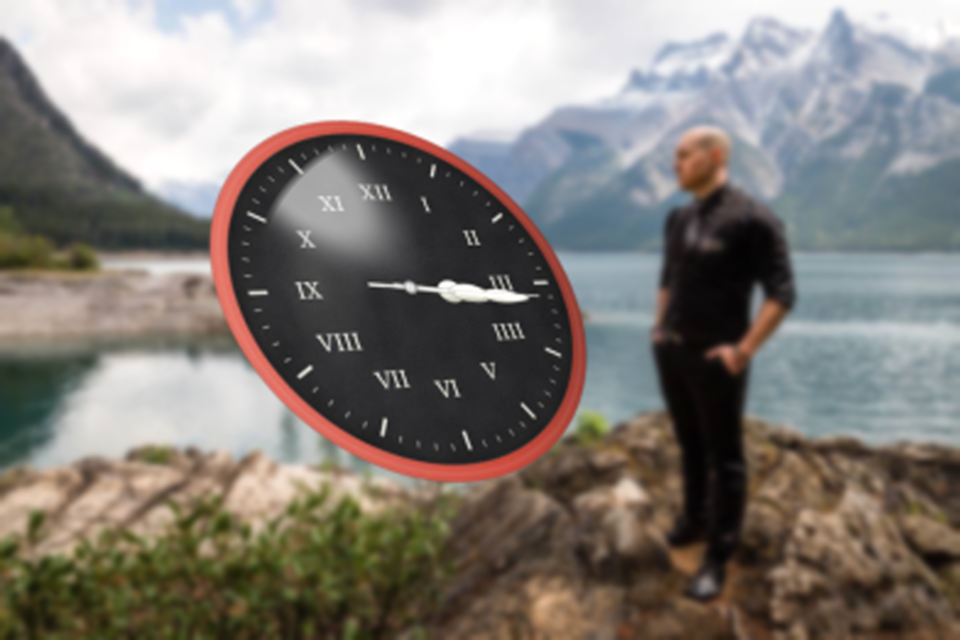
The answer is 3:16:16
